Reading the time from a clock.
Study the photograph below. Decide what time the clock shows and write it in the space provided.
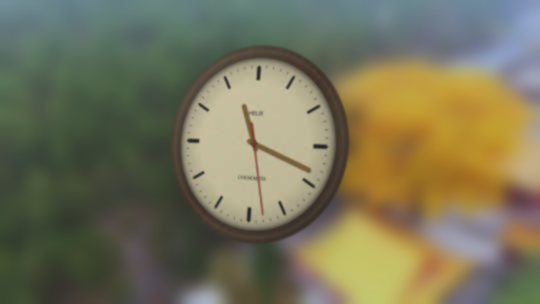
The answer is 11:18:28
